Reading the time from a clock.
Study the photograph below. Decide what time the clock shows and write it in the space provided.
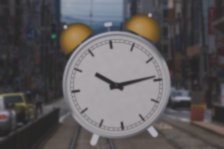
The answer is 10:14
